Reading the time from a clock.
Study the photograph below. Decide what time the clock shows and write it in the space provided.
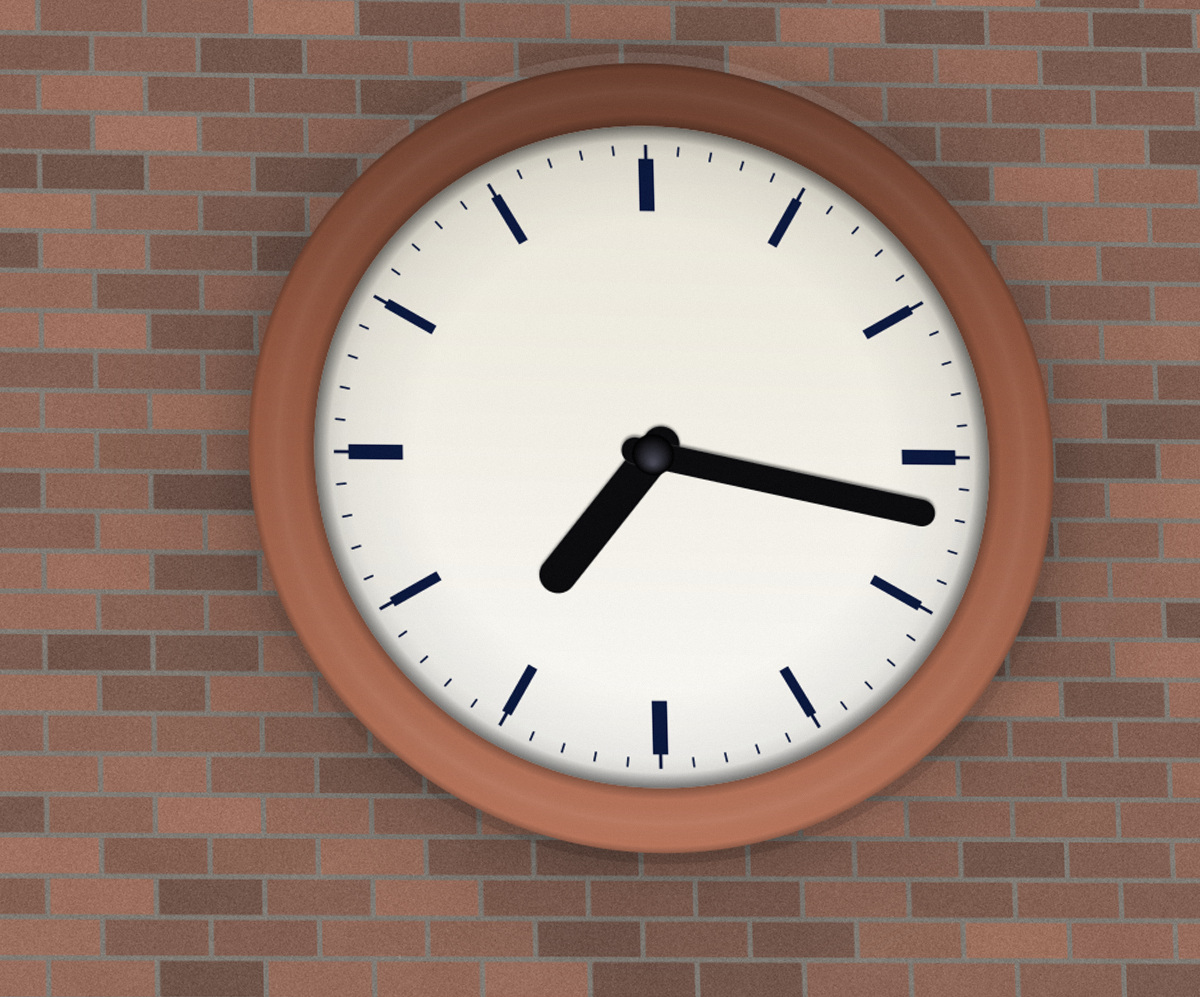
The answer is 7:17
